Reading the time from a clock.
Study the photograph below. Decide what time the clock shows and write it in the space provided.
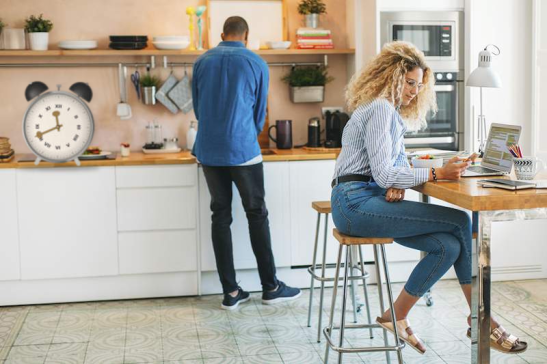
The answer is 11:41
